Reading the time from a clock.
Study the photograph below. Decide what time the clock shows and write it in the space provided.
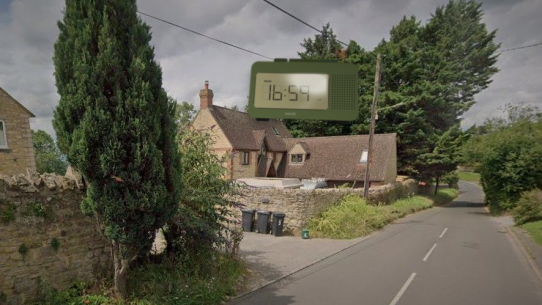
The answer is 16:59
